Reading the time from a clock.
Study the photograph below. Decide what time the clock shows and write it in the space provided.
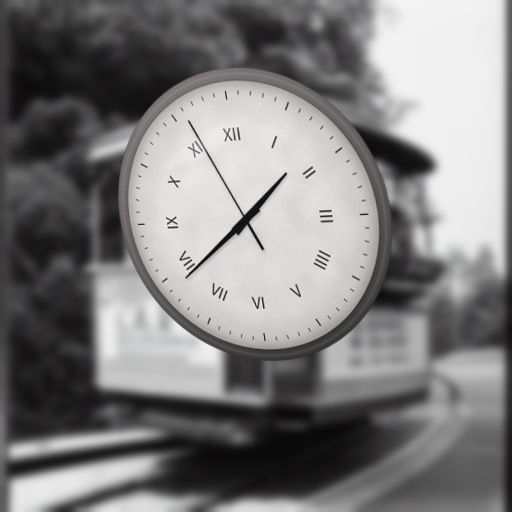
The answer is 1:38:56
